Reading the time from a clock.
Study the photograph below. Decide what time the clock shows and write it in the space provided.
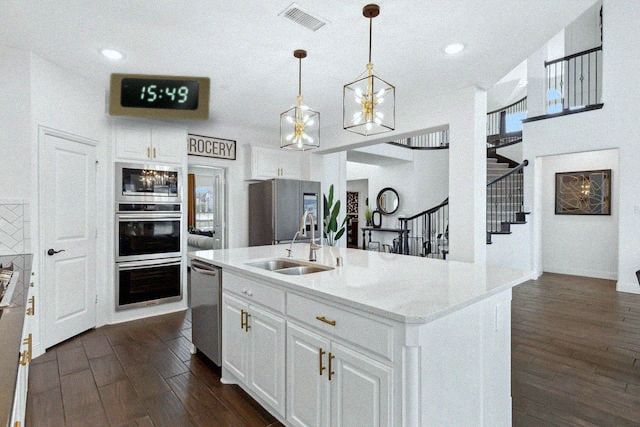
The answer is 15:49
